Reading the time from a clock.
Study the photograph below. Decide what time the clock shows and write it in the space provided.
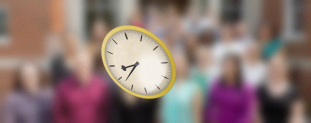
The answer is 8:38
